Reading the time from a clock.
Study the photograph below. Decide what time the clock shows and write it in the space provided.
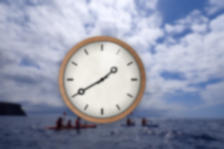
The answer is 1:40
